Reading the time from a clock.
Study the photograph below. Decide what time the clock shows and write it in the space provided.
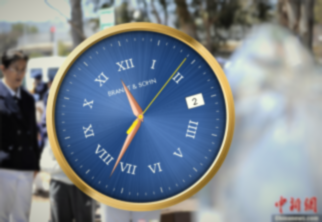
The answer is 11:37:09
